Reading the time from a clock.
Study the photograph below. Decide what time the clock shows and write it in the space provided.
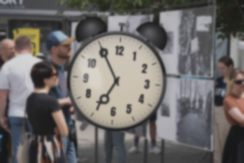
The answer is 6:55
